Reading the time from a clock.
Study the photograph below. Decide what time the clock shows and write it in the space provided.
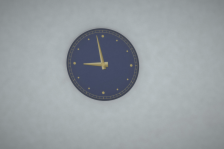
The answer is 8:58
